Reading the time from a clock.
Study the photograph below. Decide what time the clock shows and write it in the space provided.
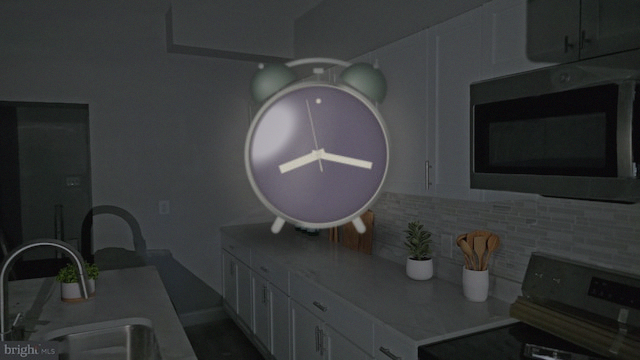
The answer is 8:16:58
